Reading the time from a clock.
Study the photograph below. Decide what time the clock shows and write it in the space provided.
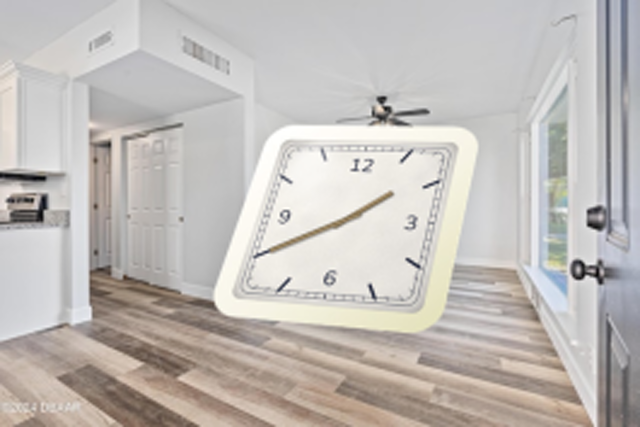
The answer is 1:40
